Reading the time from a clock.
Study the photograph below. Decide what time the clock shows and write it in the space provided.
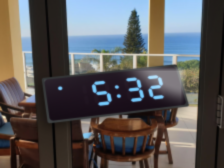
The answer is 5:32
